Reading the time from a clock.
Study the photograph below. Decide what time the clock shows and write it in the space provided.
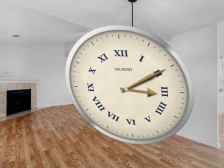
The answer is 3:10
